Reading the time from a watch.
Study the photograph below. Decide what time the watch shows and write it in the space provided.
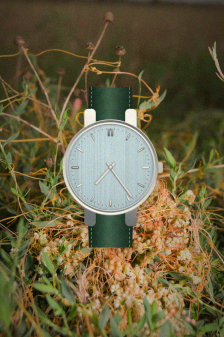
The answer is 7:24
